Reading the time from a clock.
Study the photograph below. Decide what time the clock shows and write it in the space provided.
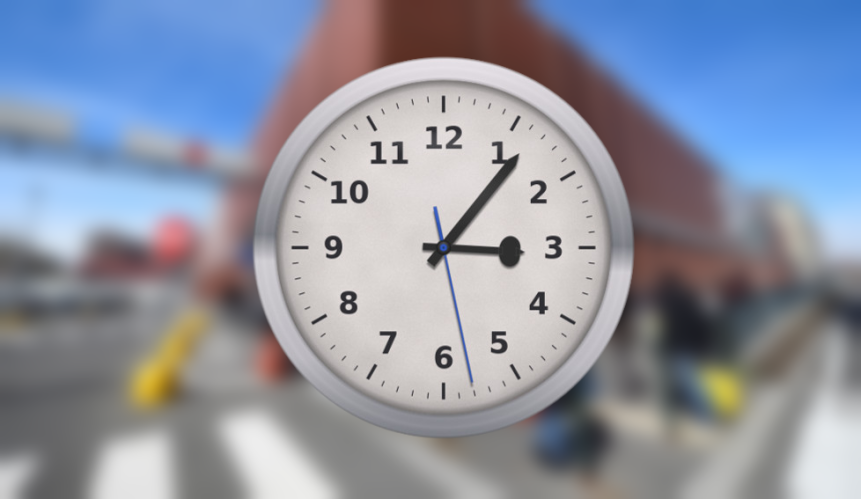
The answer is 3:06:28
